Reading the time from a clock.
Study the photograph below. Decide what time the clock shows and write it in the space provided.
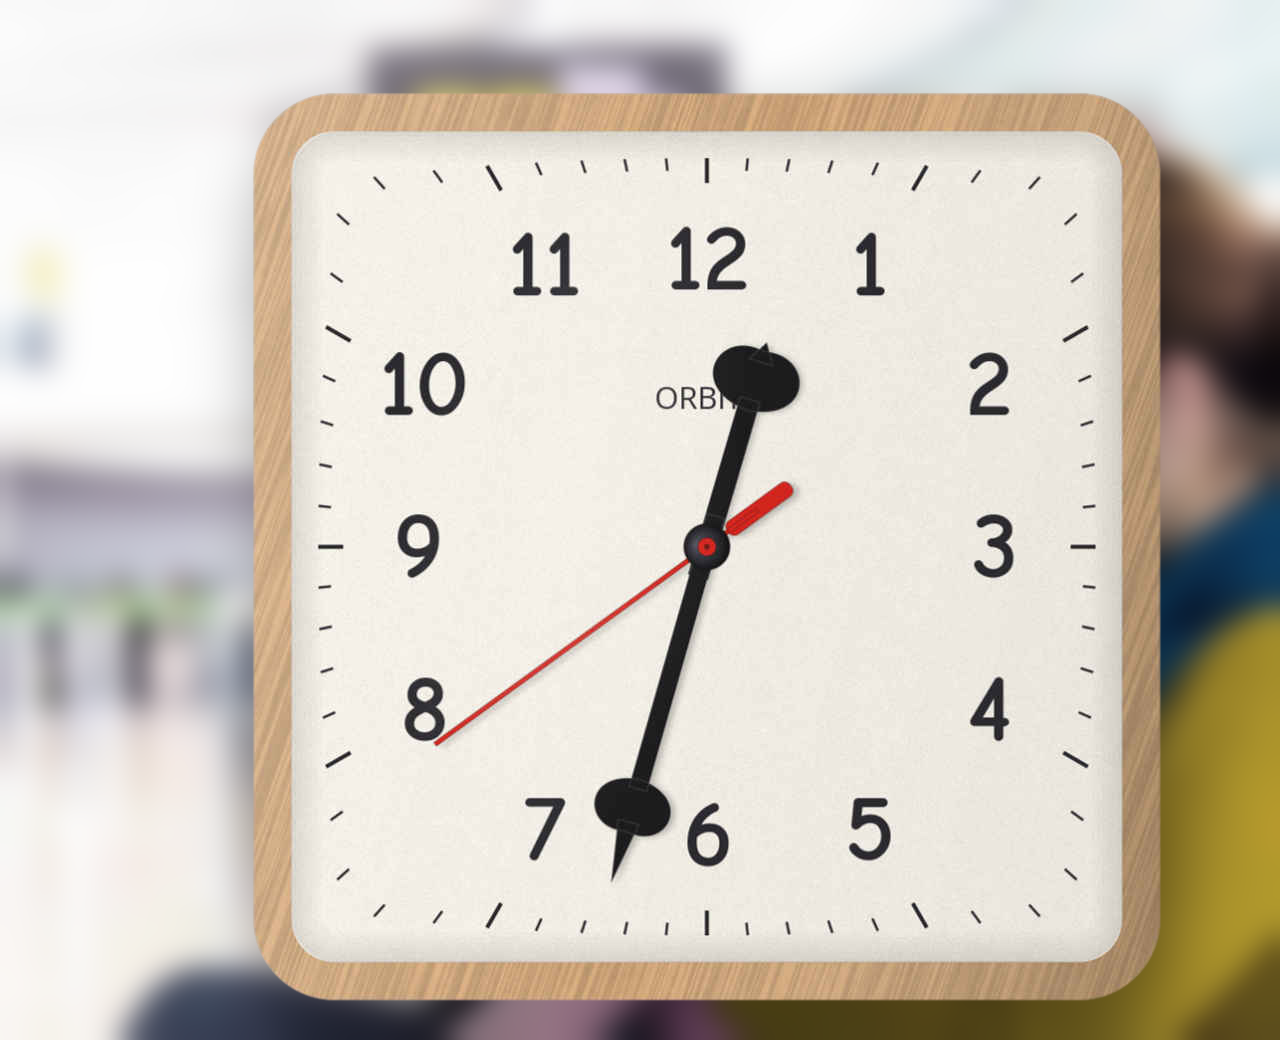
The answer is 12:32:39
